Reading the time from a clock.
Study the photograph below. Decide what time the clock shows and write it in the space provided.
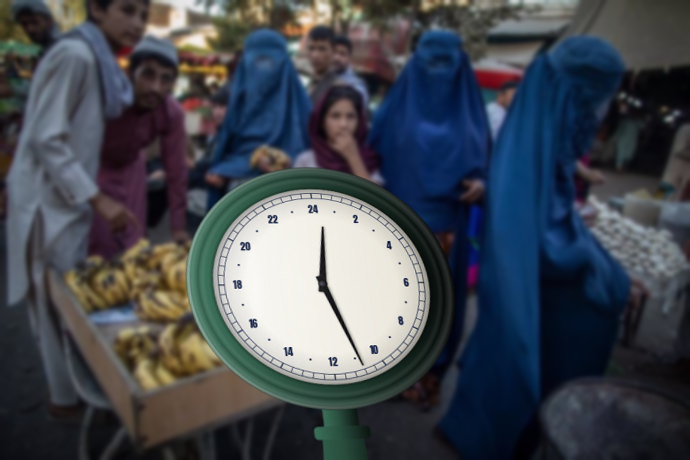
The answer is 0:27
